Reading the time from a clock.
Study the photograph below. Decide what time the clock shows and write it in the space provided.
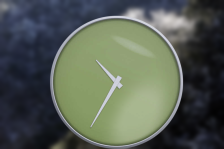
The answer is 10:35
